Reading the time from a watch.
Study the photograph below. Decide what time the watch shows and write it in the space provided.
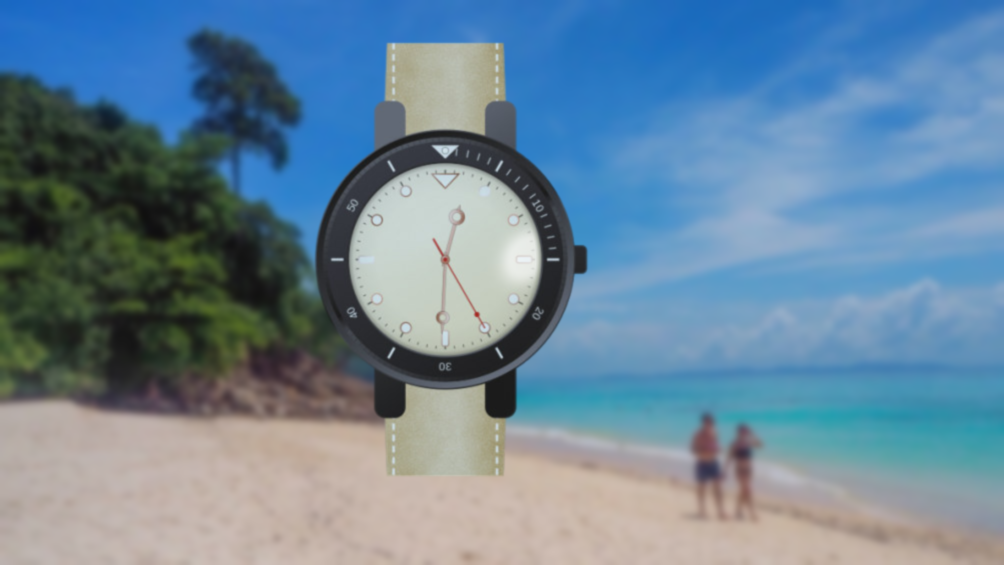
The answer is 12:30:25
